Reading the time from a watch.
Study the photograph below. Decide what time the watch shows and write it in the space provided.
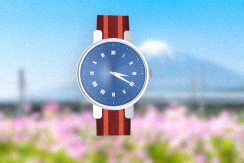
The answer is 3:20
